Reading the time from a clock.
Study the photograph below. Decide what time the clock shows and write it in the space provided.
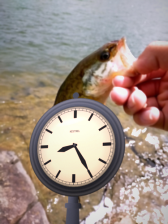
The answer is 8:25
